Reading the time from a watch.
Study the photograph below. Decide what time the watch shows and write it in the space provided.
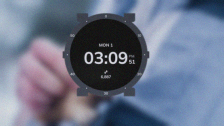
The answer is 3:09
